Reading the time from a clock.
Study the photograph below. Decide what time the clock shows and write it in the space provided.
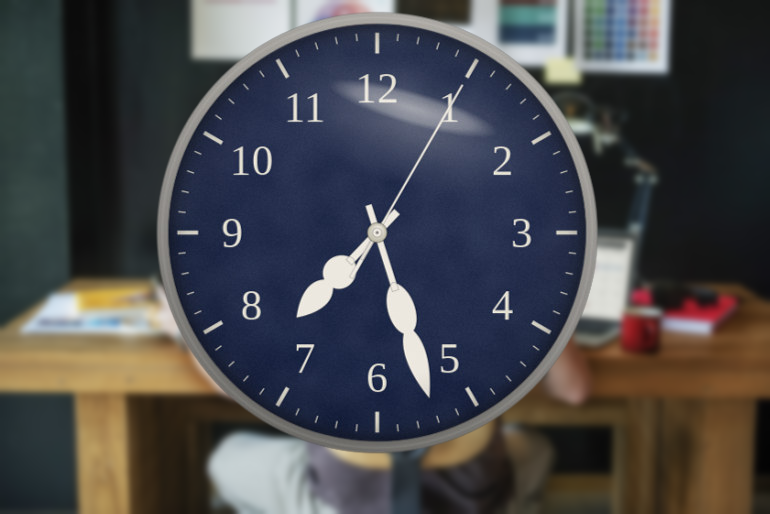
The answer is 7:27:05
